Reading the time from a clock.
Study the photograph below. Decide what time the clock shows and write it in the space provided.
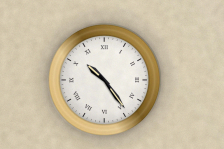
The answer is 10:24
